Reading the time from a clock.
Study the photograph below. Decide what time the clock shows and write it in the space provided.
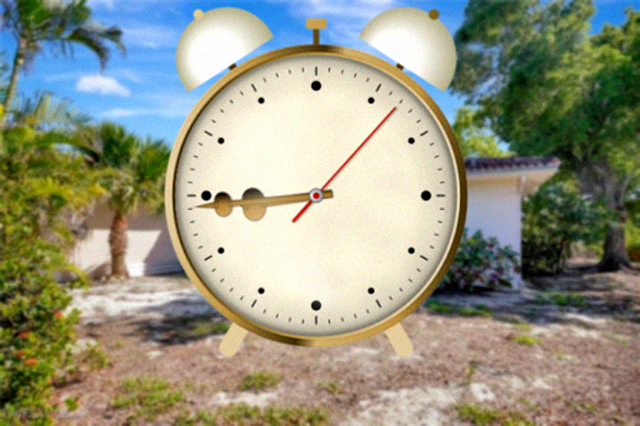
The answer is 8:44:07
